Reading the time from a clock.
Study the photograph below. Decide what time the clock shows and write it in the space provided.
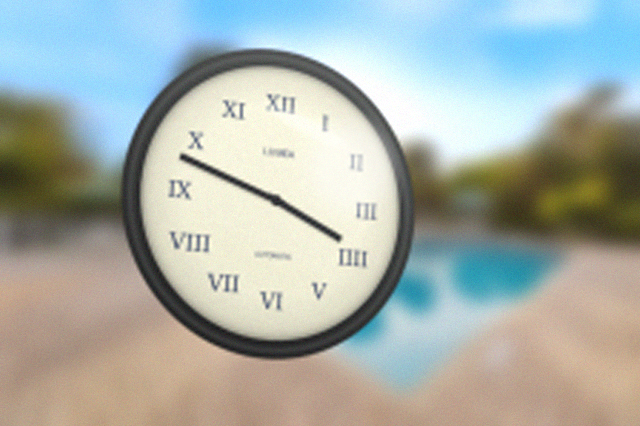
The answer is 3:48
